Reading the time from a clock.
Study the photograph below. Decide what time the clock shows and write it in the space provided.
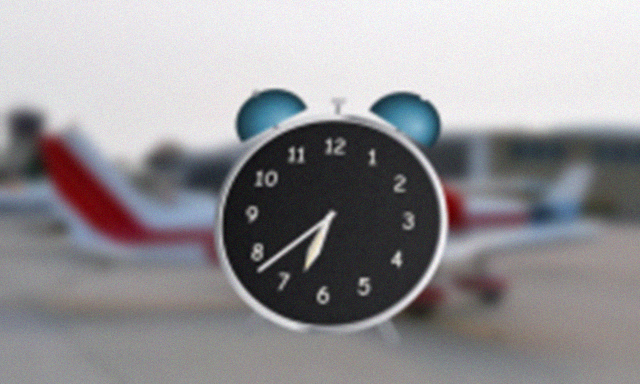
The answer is 6:38
